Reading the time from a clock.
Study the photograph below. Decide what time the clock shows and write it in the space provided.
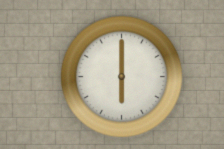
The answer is 6:00
